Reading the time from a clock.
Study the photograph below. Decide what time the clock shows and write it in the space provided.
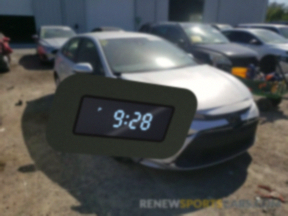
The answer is 9:28
